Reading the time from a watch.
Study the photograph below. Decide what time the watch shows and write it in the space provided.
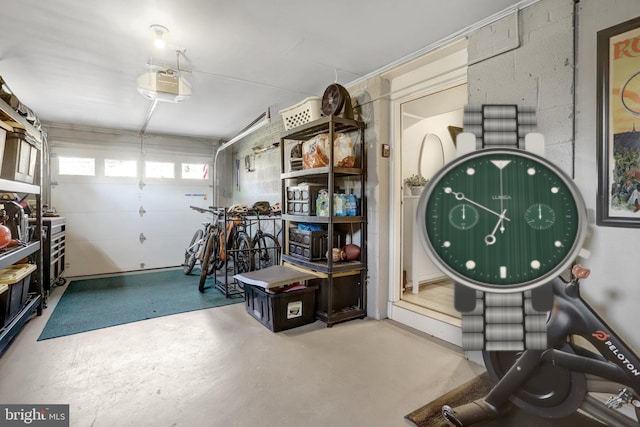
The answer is 6:50
